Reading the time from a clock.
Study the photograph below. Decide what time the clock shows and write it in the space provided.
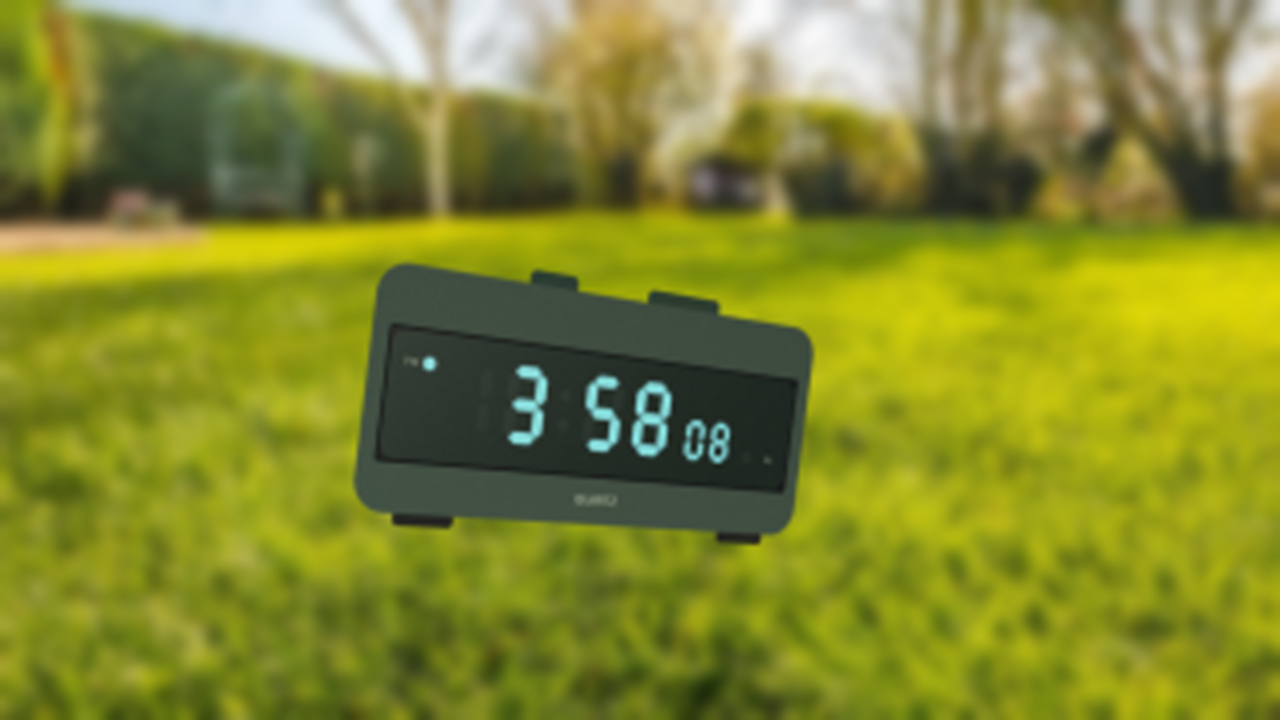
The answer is 3:58:08
